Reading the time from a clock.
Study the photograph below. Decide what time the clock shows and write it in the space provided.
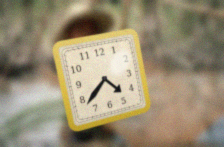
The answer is 4:38
